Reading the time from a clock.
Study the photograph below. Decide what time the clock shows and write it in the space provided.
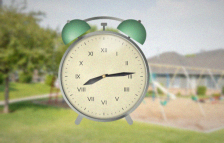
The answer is 8:14
